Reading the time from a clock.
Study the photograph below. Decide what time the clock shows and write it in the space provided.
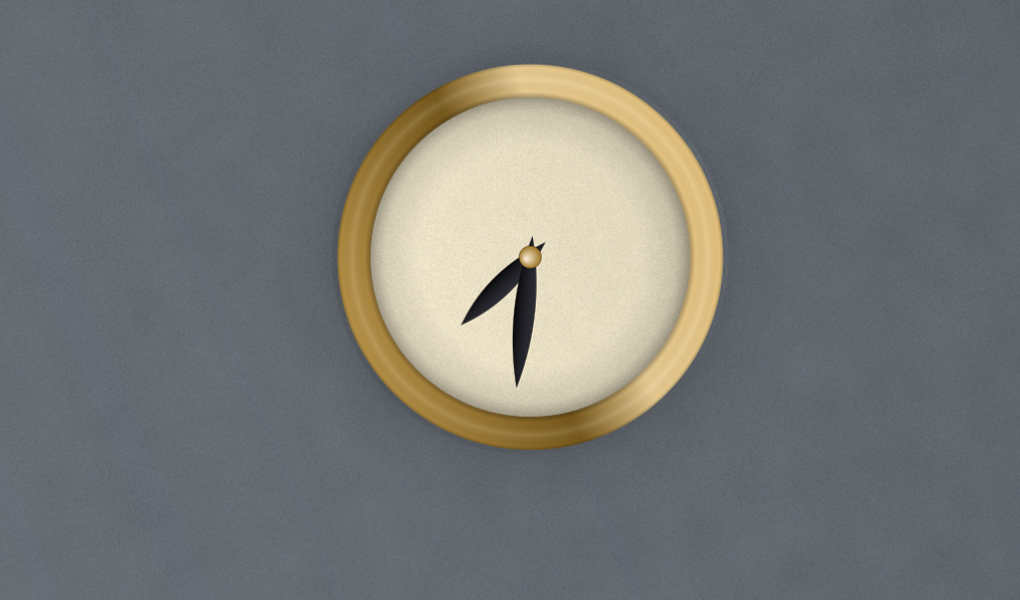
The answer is 7:31
